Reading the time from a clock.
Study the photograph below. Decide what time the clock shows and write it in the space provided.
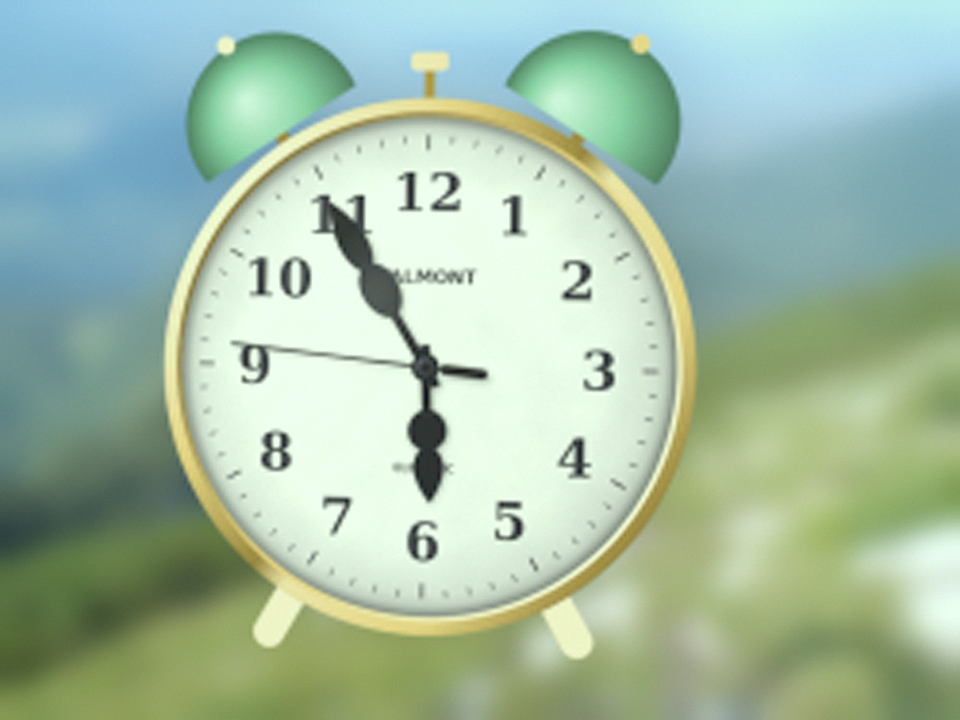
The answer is 5:54:46
